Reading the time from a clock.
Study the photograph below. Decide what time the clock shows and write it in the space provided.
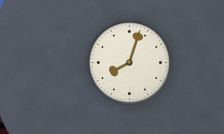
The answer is 8:03
